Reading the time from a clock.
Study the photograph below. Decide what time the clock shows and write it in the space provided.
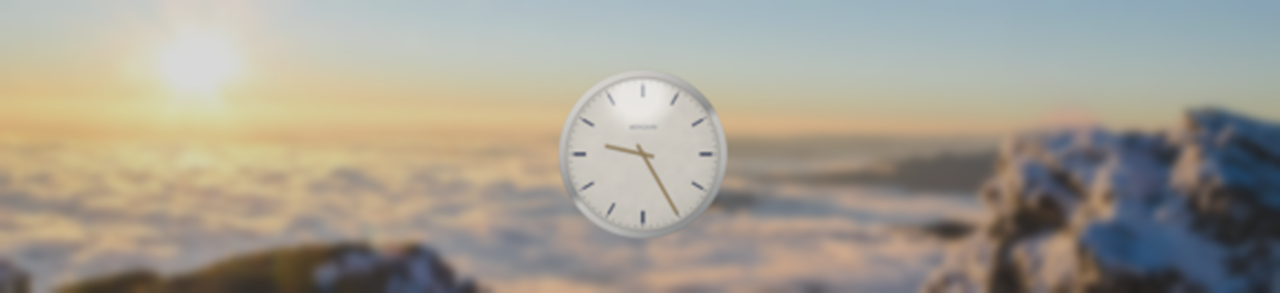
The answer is 9:25
